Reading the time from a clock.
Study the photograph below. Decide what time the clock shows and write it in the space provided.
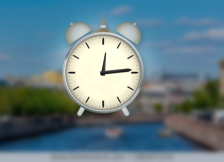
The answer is 12:14
